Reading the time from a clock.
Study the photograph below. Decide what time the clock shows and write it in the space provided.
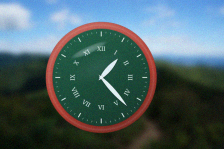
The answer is 1:23
